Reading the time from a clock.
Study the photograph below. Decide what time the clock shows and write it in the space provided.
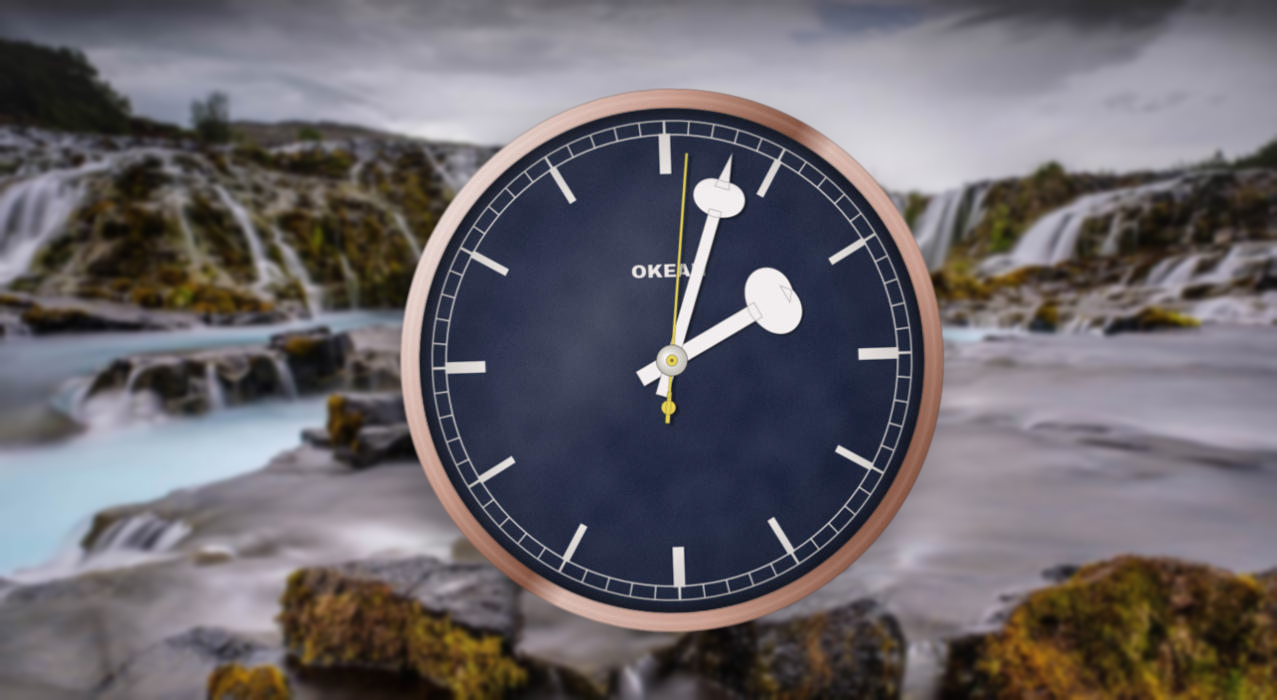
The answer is 2:03:01
